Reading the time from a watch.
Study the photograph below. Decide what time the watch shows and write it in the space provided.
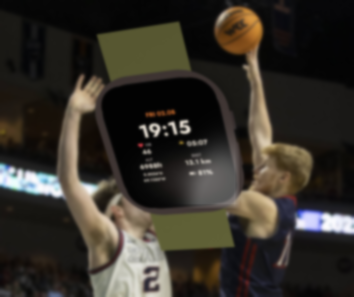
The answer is 19:15
